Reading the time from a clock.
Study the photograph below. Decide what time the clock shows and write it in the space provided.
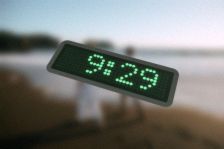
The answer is 9:29
